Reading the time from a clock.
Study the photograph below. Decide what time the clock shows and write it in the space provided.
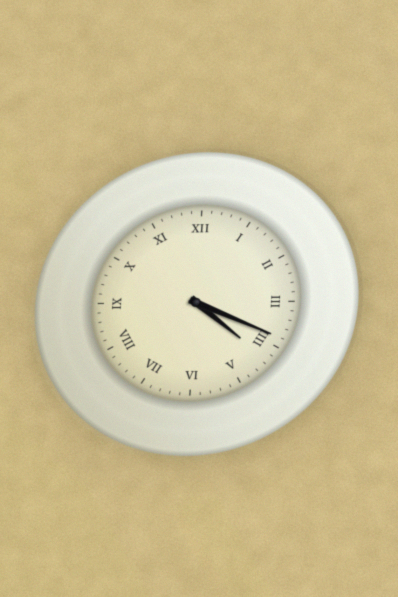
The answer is 4:19
